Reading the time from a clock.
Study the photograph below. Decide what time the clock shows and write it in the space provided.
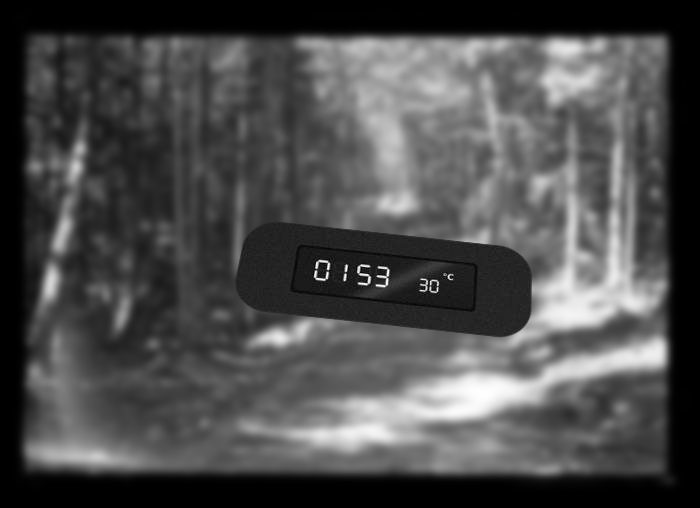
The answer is 1:53
